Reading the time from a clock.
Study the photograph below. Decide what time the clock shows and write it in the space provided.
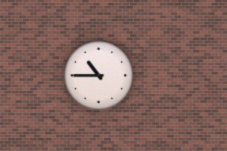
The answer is 10:45
